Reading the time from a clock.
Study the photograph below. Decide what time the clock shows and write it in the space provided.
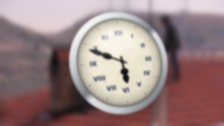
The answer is 5:49
